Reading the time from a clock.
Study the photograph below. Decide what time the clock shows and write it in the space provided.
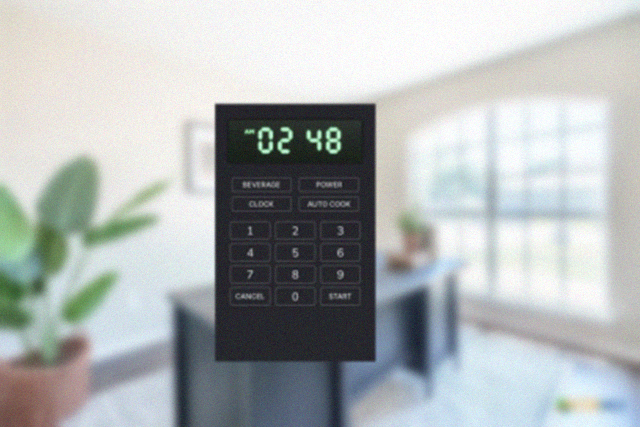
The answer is 2:48
